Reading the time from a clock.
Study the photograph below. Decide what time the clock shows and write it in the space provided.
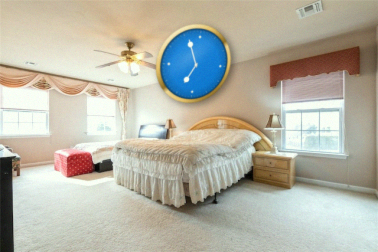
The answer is 6:56
